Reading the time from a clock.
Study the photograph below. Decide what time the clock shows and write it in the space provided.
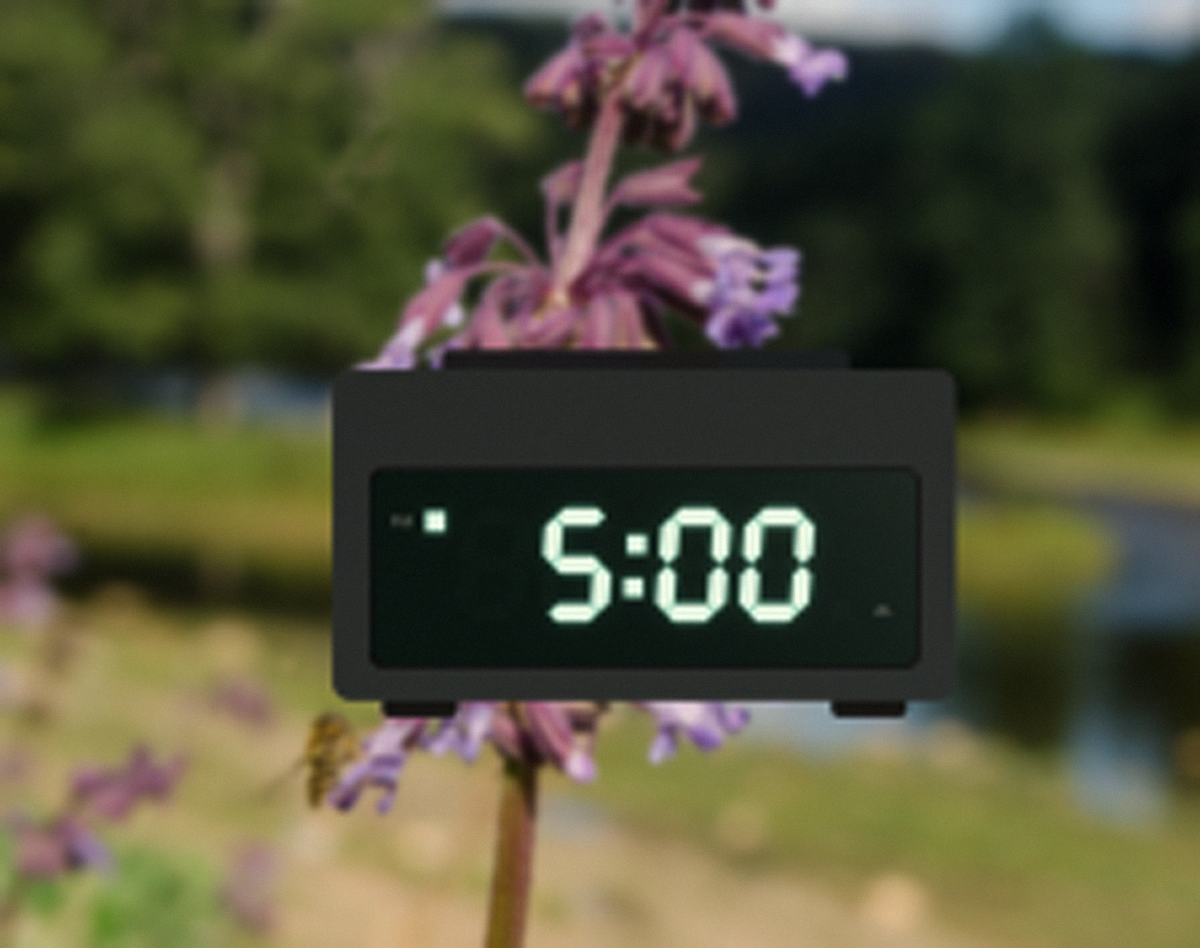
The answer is 5:00
